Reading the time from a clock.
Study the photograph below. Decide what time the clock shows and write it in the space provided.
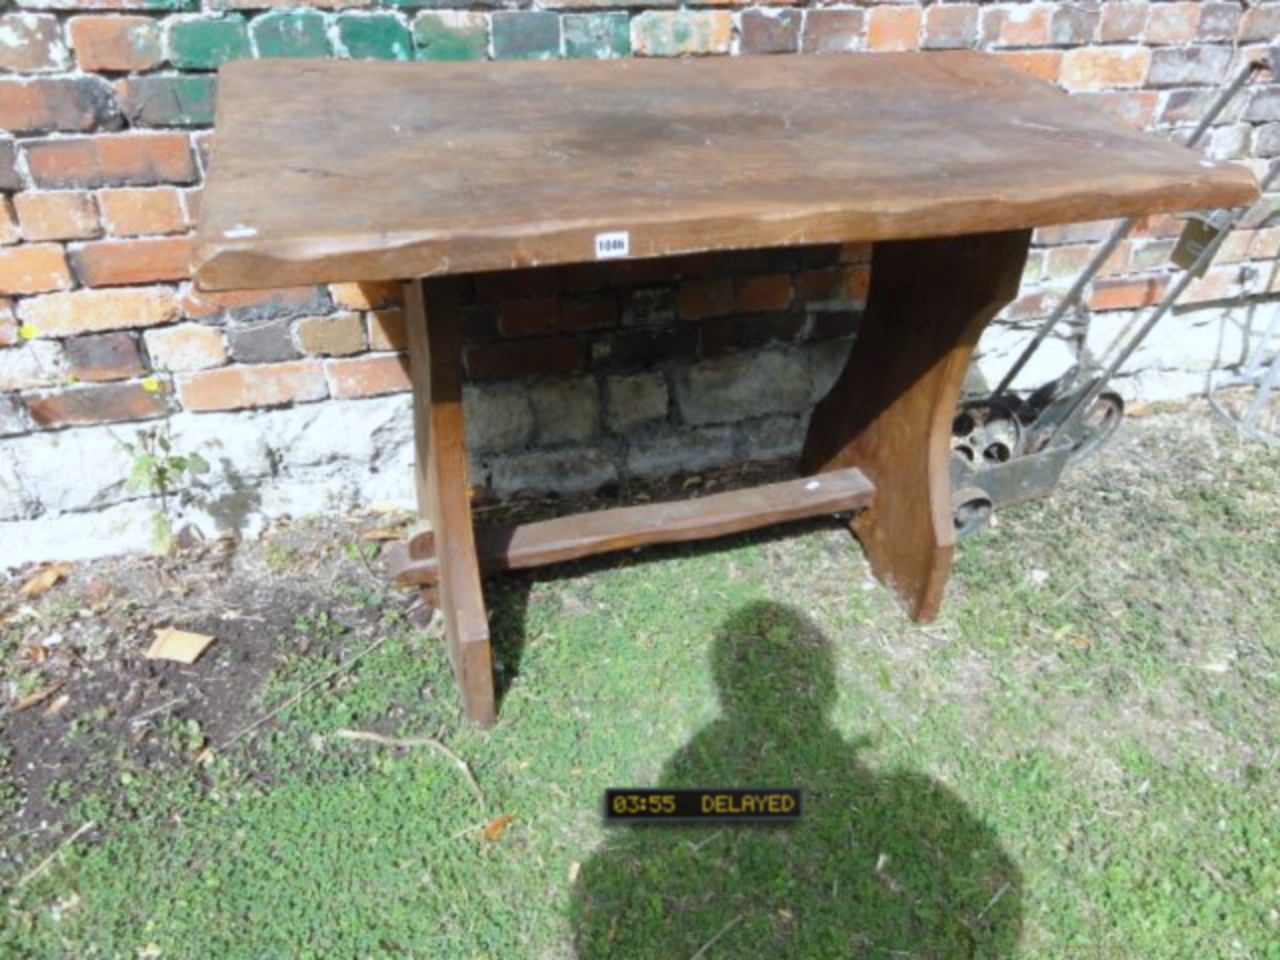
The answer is 3:55
